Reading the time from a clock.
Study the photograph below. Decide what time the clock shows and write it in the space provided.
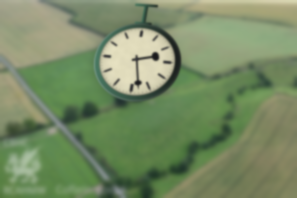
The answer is 2:28
